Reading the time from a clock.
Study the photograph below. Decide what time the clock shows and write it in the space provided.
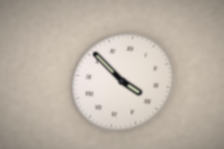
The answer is 3:51
